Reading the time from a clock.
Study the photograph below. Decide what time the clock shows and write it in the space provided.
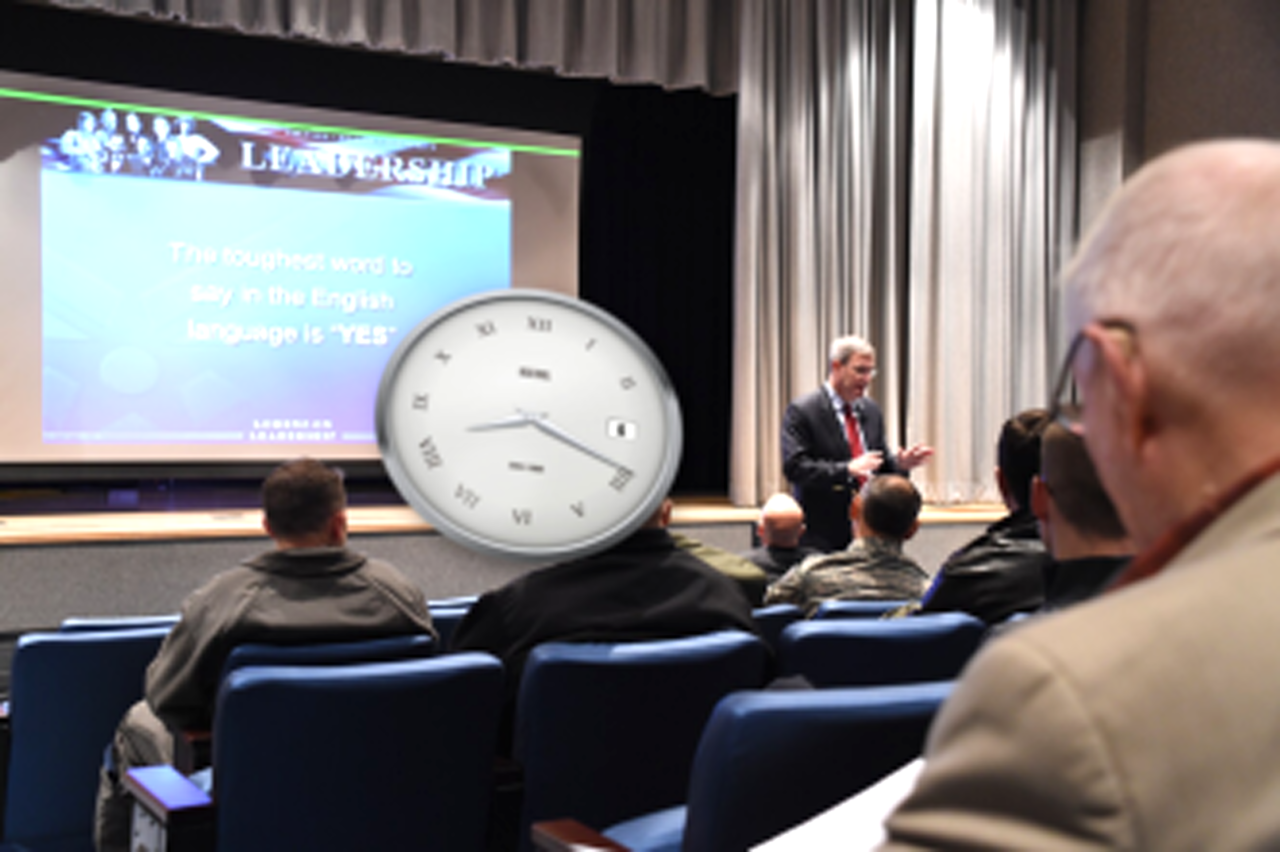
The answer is 8:19
